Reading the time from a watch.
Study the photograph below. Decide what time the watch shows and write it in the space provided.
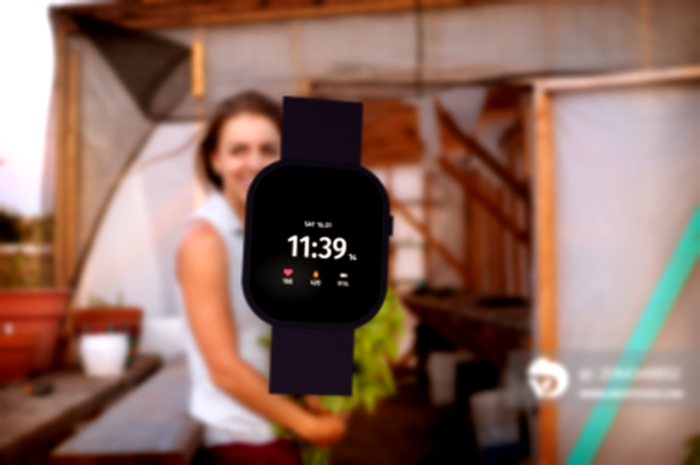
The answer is 11:39
